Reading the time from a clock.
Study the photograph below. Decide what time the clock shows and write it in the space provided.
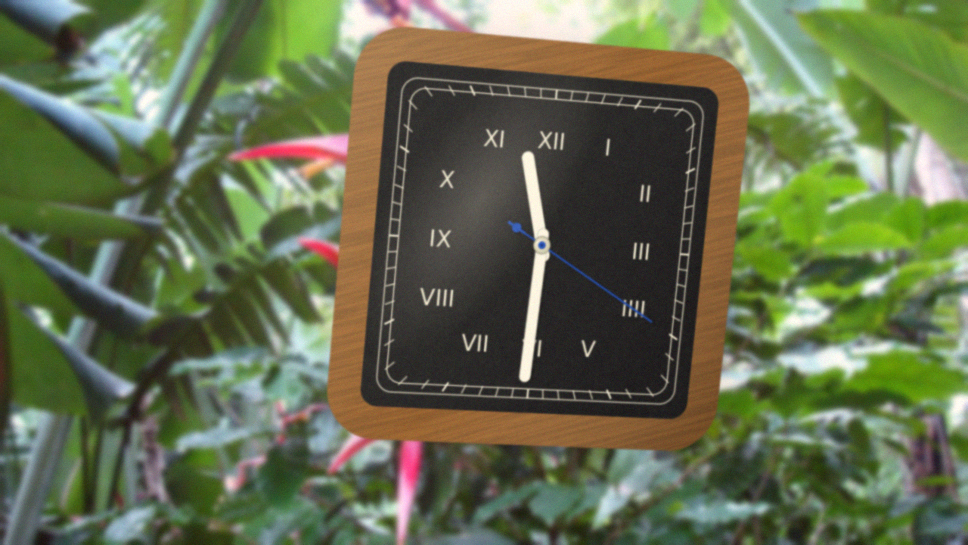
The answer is 11:30:20
